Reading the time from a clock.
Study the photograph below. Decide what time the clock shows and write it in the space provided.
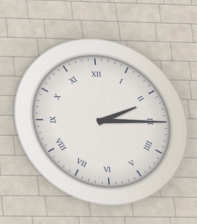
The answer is 2:15
